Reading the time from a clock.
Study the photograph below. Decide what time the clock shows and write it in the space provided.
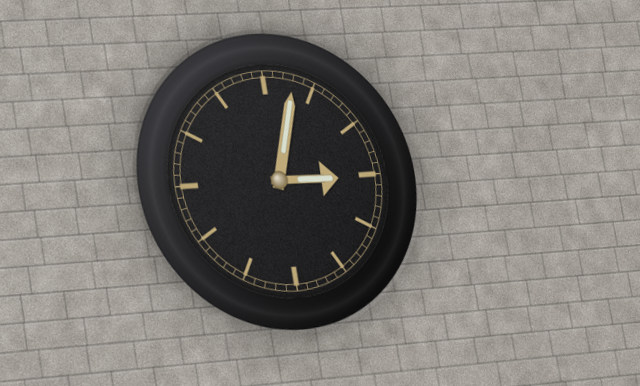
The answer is 3:03
